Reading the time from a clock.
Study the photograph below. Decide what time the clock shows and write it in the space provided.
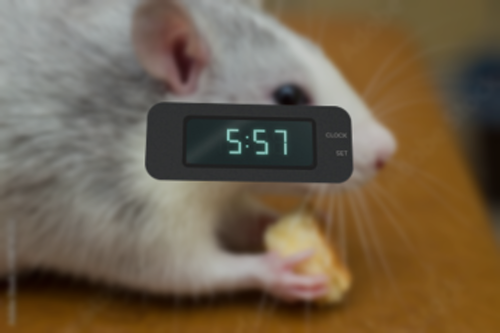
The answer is 5:57
